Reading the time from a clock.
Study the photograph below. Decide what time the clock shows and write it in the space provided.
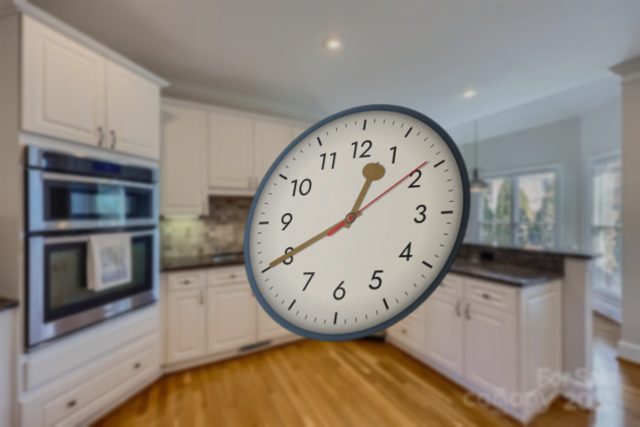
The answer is 12:40:09
